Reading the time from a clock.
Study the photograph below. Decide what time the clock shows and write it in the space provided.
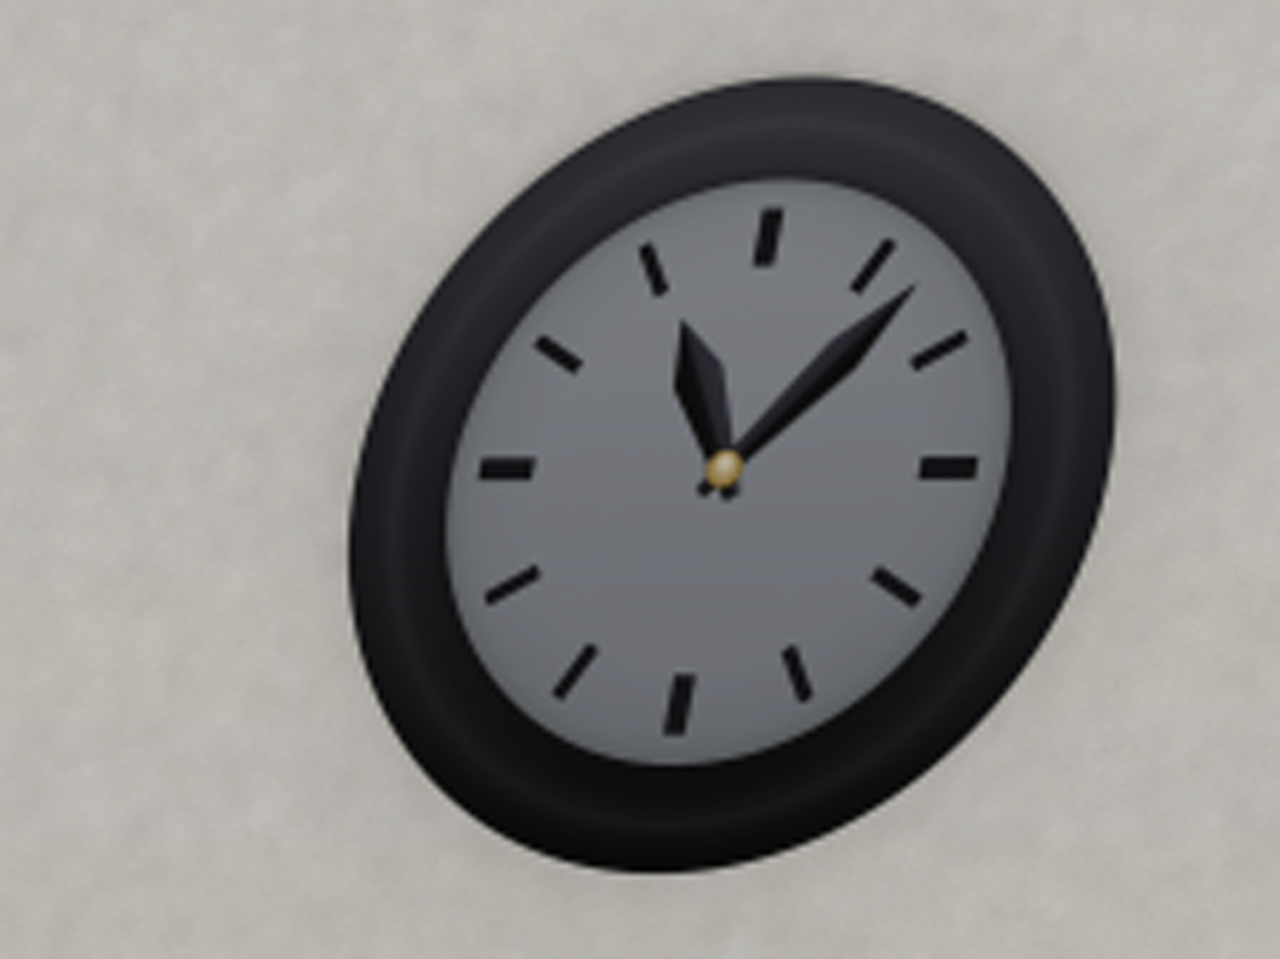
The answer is 11:07
